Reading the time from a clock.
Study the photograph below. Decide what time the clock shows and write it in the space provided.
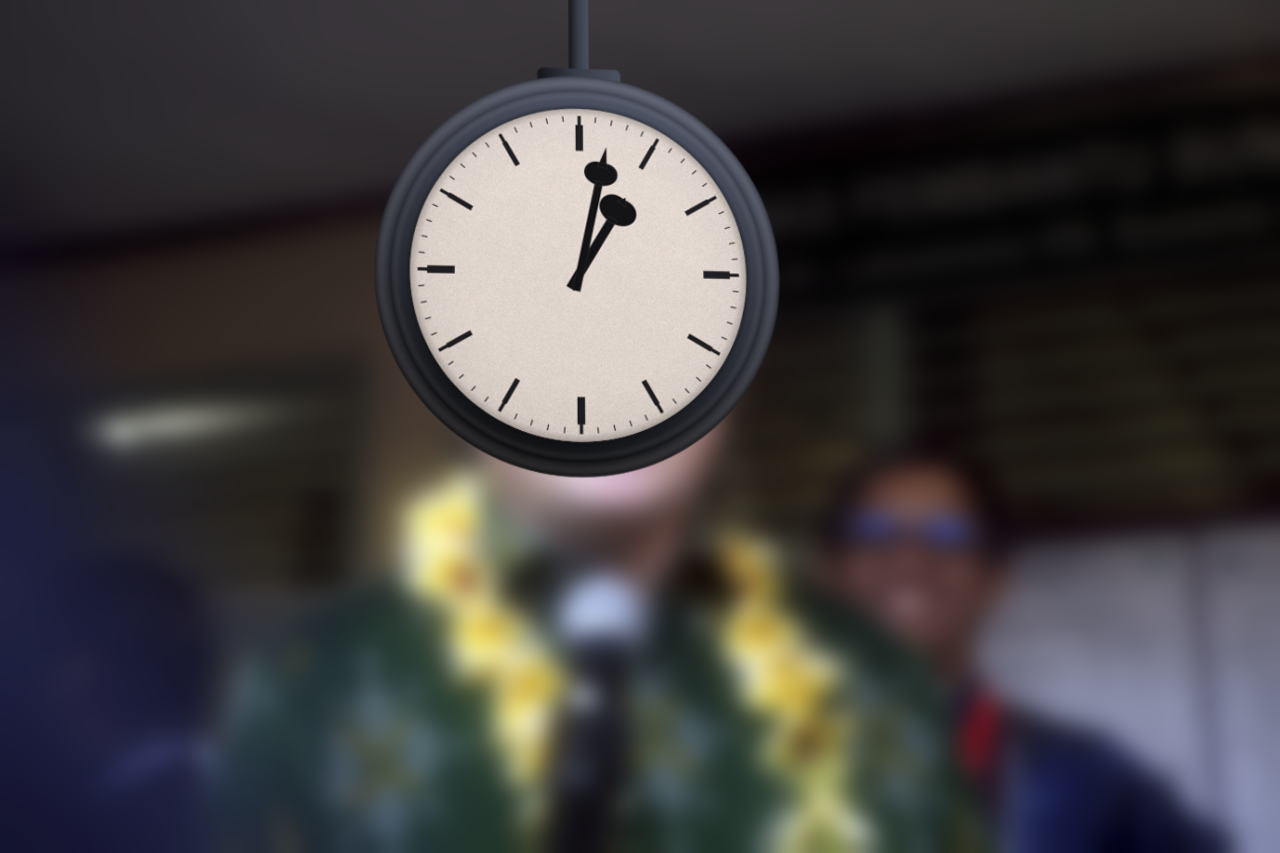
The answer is 1:02
